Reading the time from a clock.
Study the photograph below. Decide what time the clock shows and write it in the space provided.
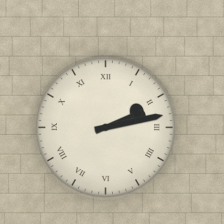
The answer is 2:13
